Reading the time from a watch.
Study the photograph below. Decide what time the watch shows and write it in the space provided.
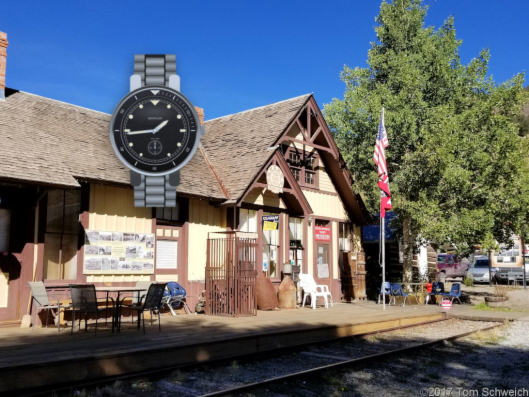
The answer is 1:44
